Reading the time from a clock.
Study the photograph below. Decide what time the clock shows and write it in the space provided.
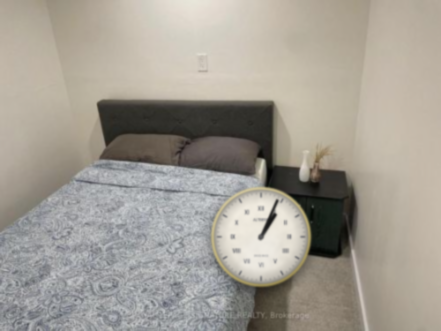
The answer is 1:04
